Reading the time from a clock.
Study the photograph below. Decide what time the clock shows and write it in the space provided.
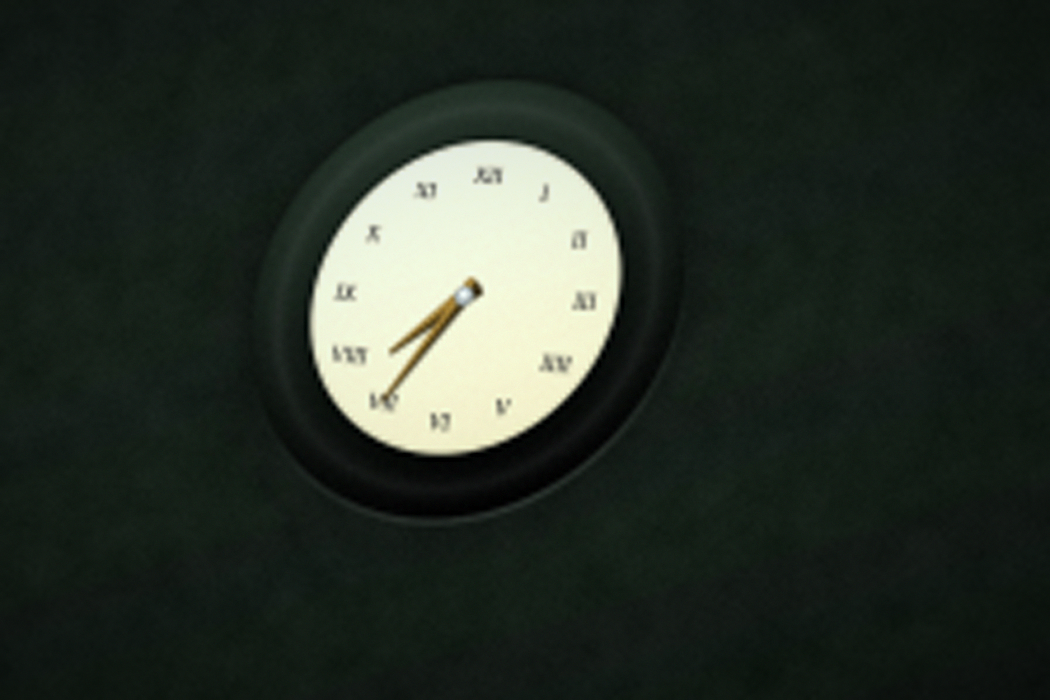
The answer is 7:35
